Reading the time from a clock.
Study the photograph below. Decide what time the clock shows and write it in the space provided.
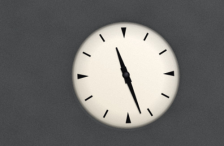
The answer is 11:27
